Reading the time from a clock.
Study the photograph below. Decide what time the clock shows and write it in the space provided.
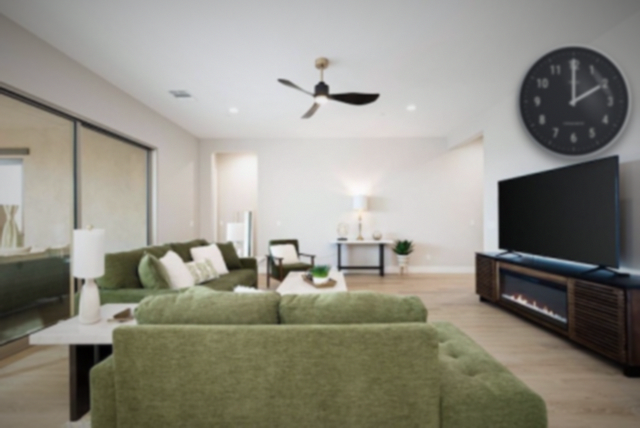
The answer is 2:00
